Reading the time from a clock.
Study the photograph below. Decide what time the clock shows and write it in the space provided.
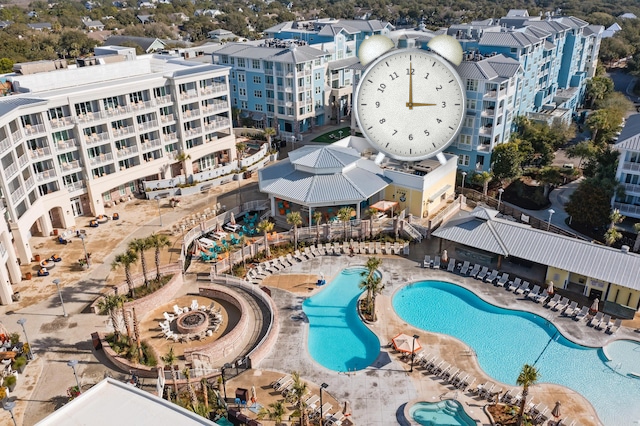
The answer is 3:00
